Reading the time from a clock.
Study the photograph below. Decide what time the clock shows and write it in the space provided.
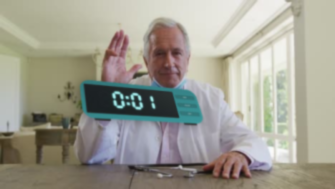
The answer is 0:01
